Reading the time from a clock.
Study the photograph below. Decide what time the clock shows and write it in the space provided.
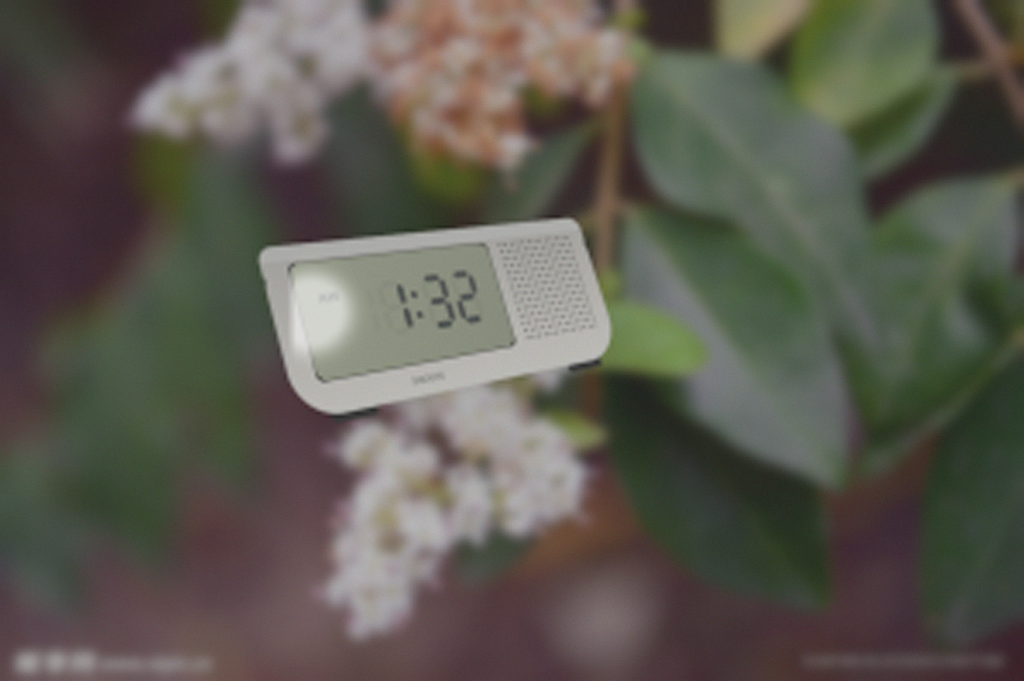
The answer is 1:32
